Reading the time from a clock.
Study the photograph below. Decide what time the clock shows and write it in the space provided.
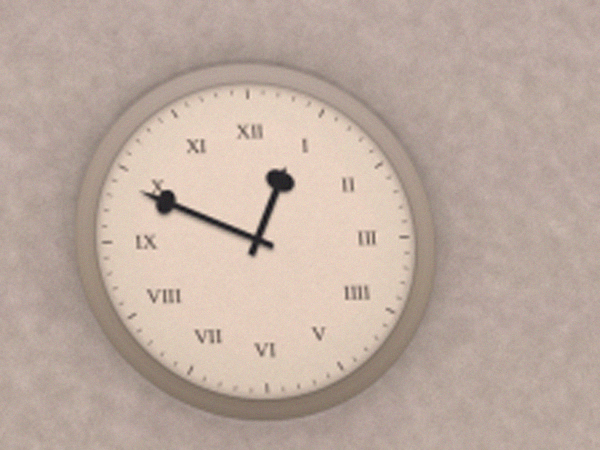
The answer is 12:49
